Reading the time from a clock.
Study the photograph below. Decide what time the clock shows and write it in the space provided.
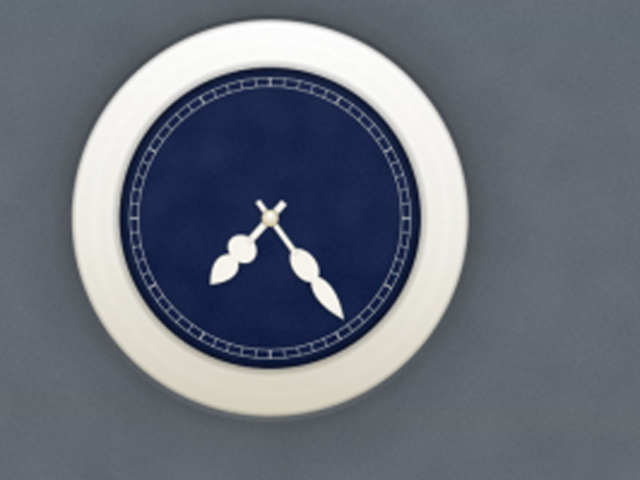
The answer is 7:24
